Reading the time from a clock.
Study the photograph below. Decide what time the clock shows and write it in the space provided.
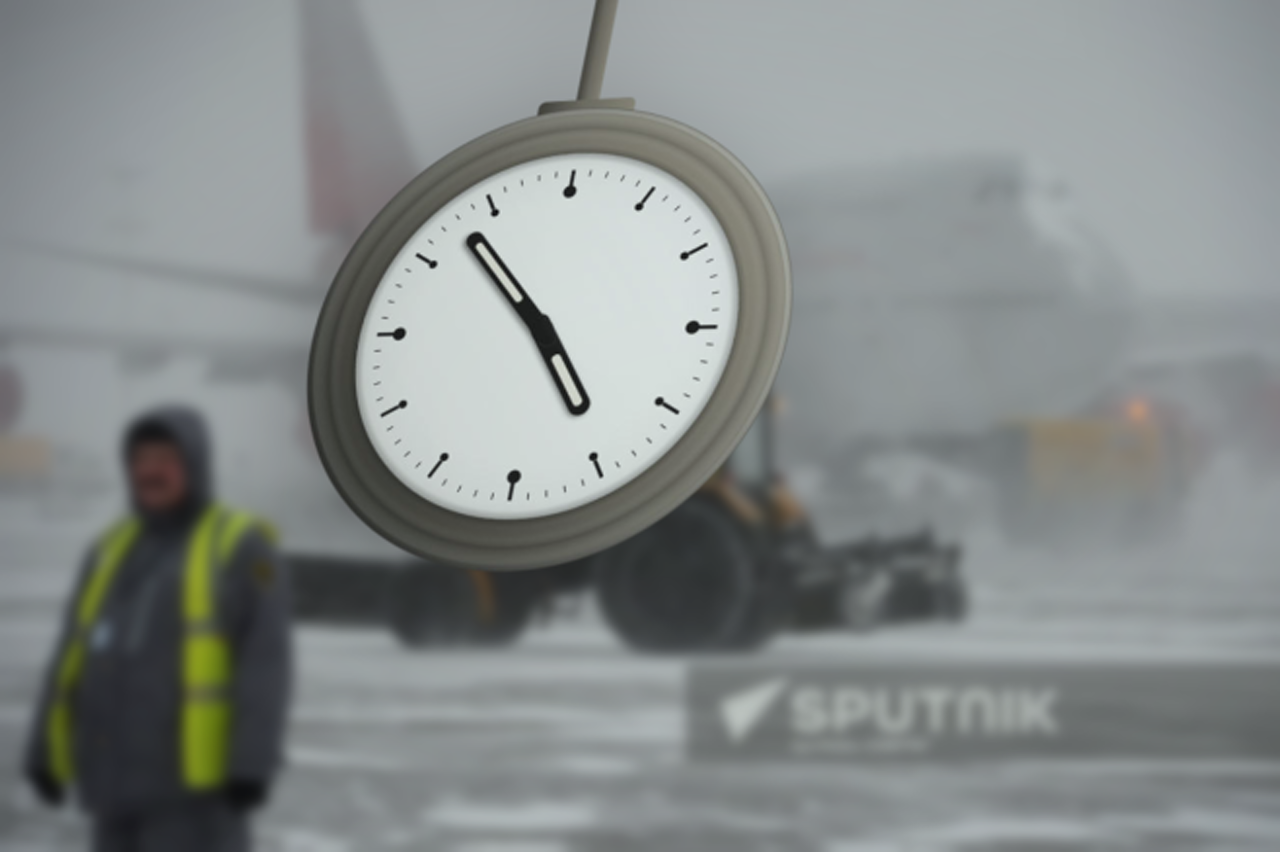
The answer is 4:53
